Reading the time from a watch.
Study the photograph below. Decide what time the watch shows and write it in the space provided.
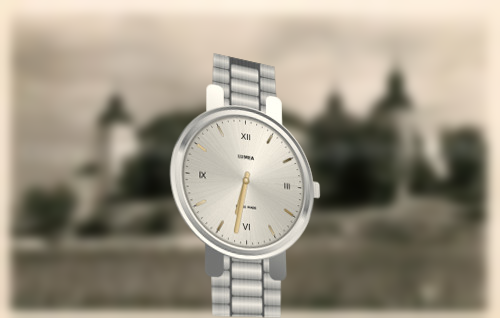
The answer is 6:32
